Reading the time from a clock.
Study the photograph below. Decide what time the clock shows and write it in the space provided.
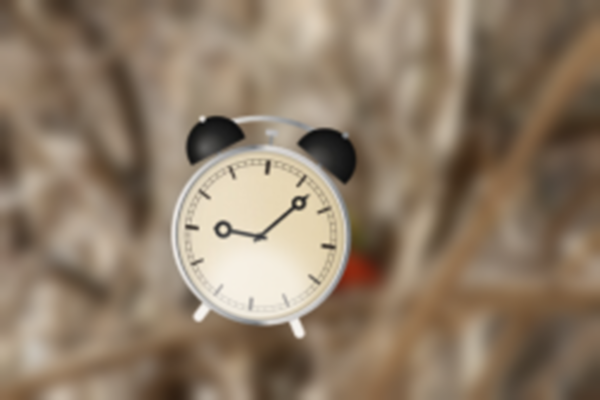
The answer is 9:07
